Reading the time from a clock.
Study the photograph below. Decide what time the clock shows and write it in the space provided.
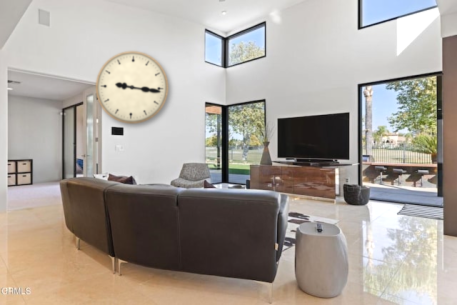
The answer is 9:16
